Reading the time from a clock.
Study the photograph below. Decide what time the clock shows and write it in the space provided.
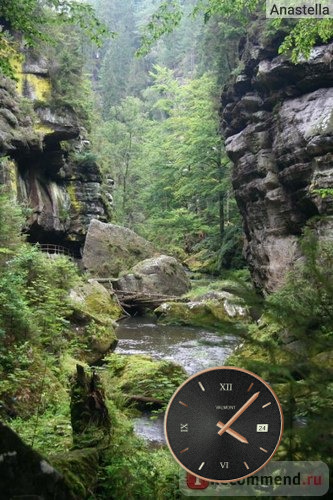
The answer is 4:07
